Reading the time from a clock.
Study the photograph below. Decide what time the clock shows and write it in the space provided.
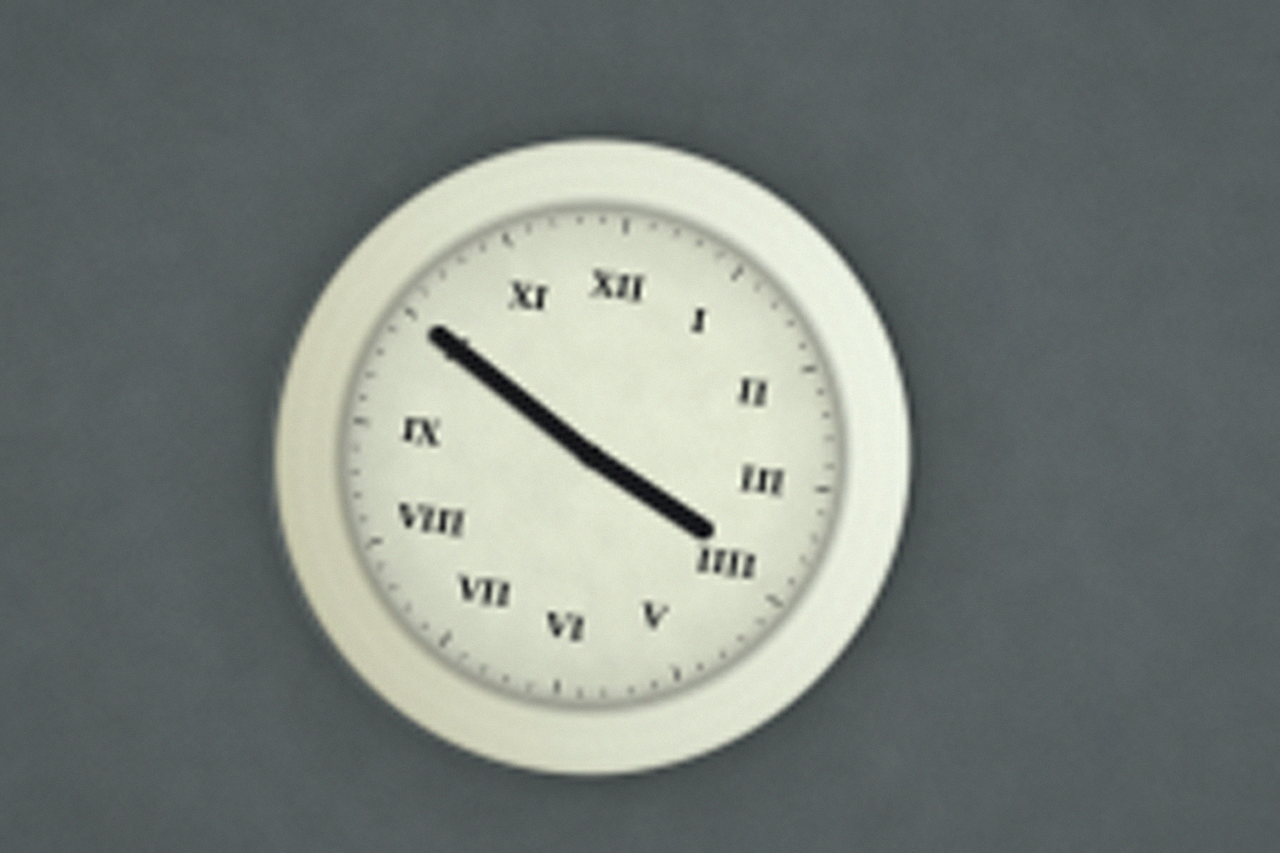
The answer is 3:50
